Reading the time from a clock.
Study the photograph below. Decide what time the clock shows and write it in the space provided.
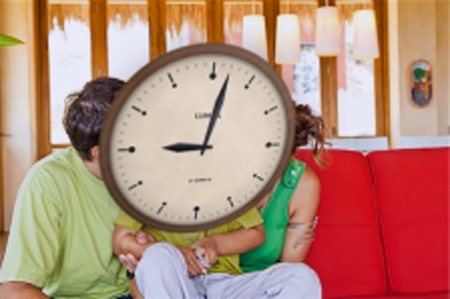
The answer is 9:02
